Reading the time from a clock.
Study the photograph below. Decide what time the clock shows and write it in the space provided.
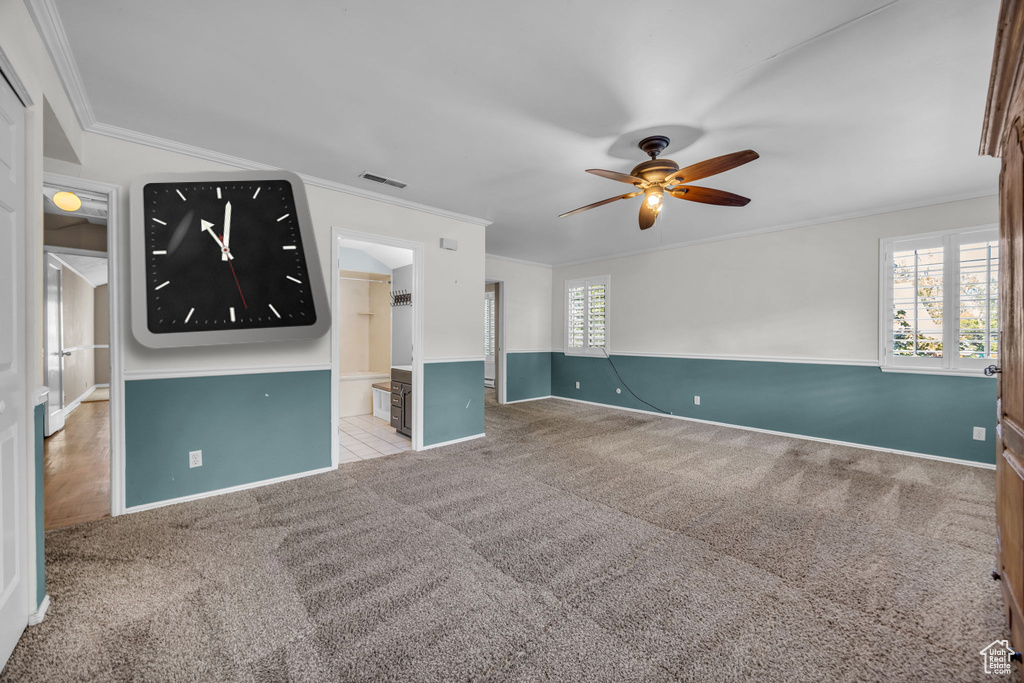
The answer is 11:01:28
